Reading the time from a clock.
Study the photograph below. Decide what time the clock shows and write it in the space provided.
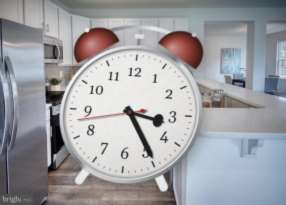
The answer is 3:24:43
